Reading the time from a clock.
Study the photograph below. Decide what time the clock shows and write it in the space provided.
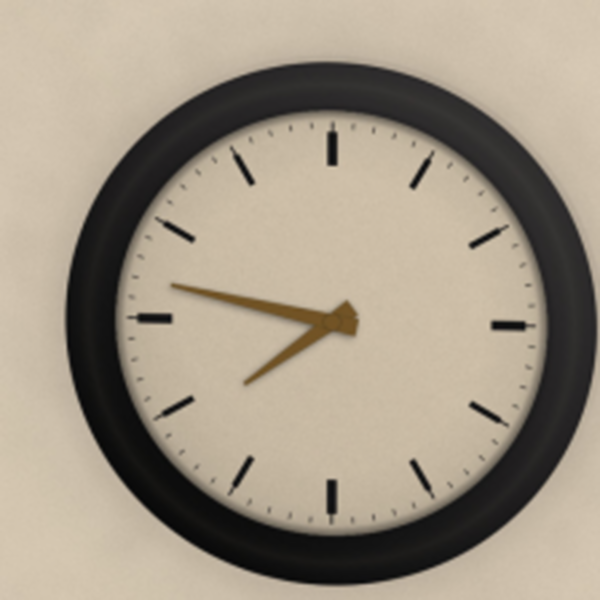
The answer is 7:47
